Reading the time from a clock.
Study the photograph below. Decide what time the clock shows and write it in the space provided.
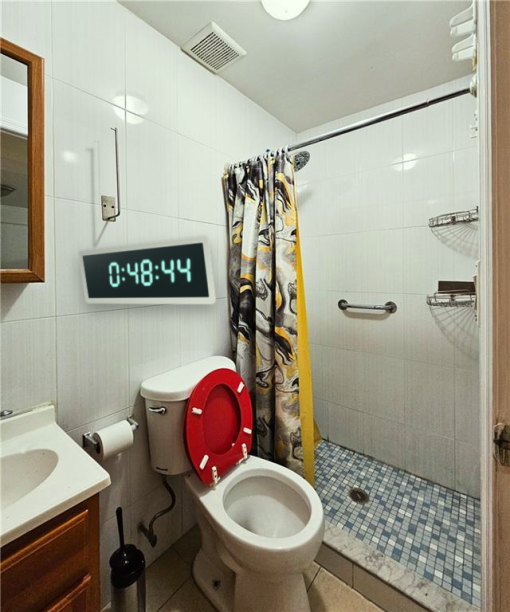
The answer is 0:48:44
